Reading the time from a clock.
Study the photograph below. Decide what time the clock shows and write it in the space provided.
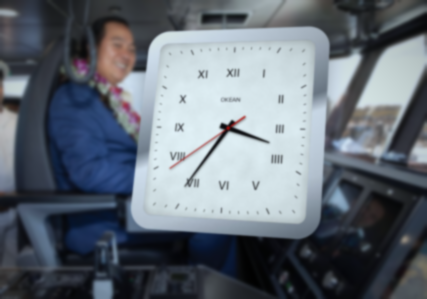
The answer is 3:35:39
